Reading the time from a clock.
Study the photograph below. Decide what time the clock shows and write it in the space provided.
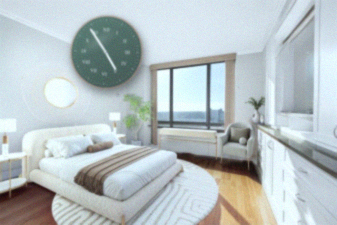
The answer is 4:54
